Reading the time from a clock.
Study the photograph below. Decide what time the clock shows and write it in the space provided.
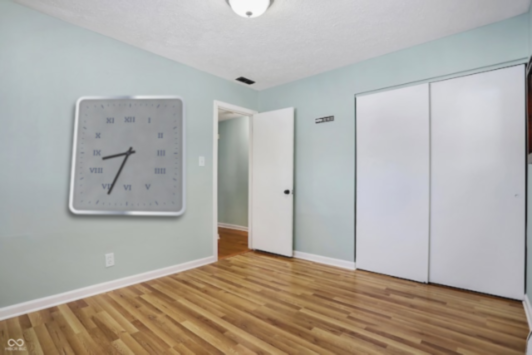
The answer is 8:34
